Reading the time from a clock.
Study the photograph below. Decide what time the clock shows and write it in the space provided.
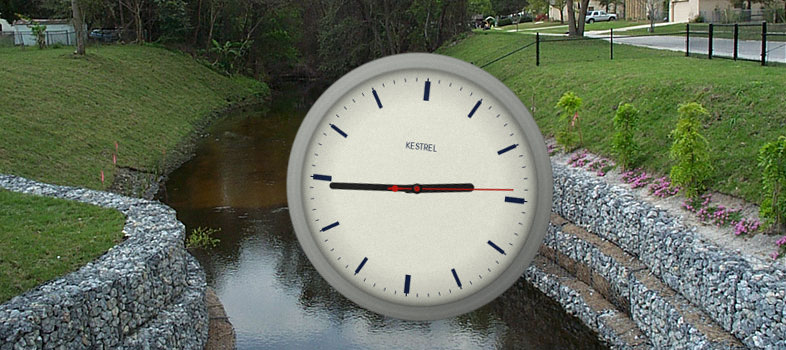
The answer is 2:44:14
